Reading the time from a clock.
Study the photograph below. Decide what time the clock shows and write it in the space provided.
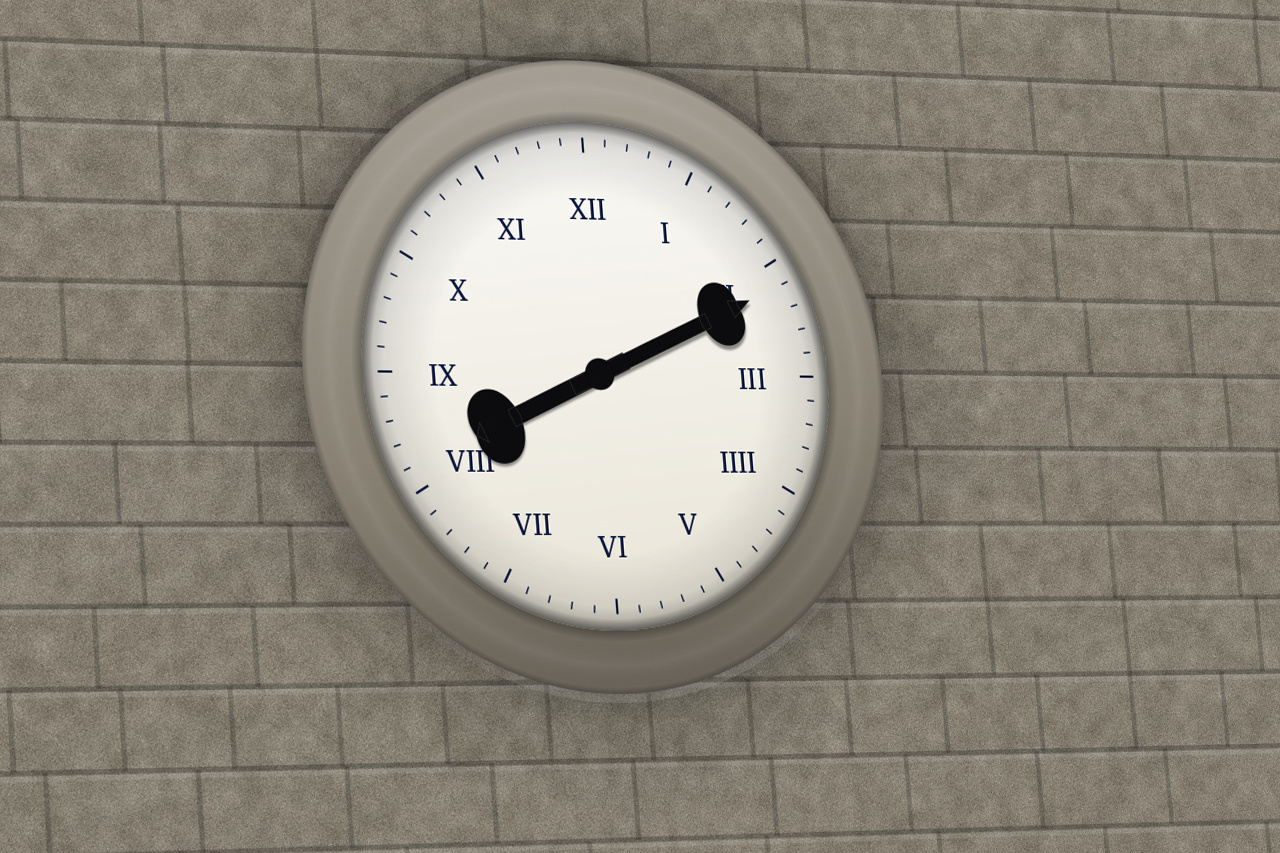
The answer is 8:11
